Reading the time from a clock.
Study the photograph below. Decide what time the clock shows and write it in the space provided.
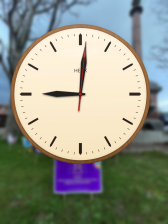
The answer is 9:01:01
